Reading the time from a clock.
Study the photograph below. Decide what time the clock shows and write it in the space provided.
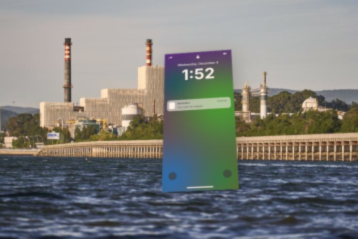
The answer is 1:52
